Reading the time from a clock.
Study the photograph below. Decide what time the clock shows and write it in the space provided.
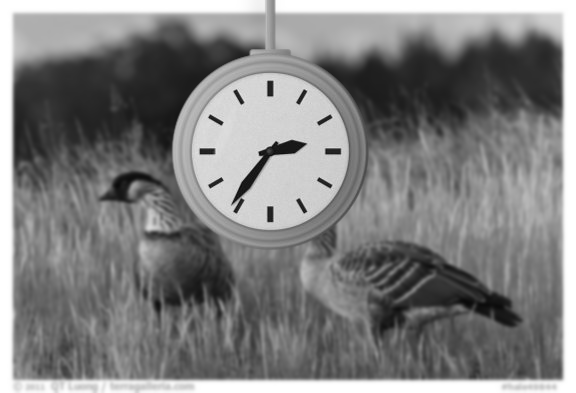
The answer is 2:36
